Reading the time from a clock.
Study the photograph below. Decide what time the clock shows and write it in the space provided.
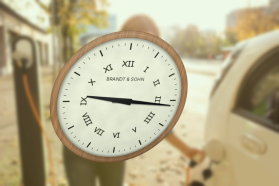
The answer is 9:16
